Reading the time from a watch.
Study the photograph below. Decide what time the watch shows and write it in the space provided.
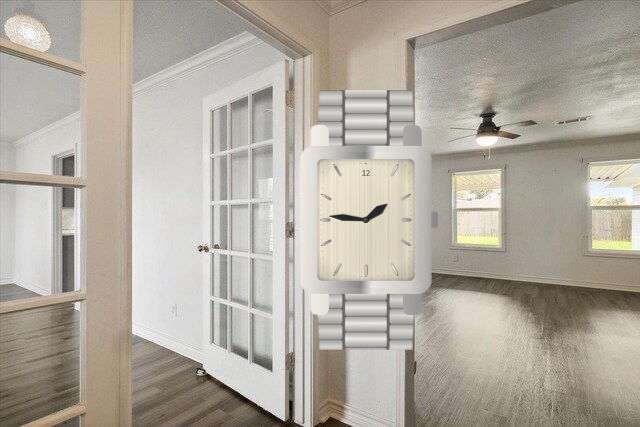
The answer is 1:46
